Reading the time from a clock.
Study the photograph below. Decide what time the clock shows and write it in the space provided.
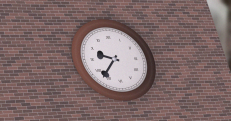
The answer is 9:37
